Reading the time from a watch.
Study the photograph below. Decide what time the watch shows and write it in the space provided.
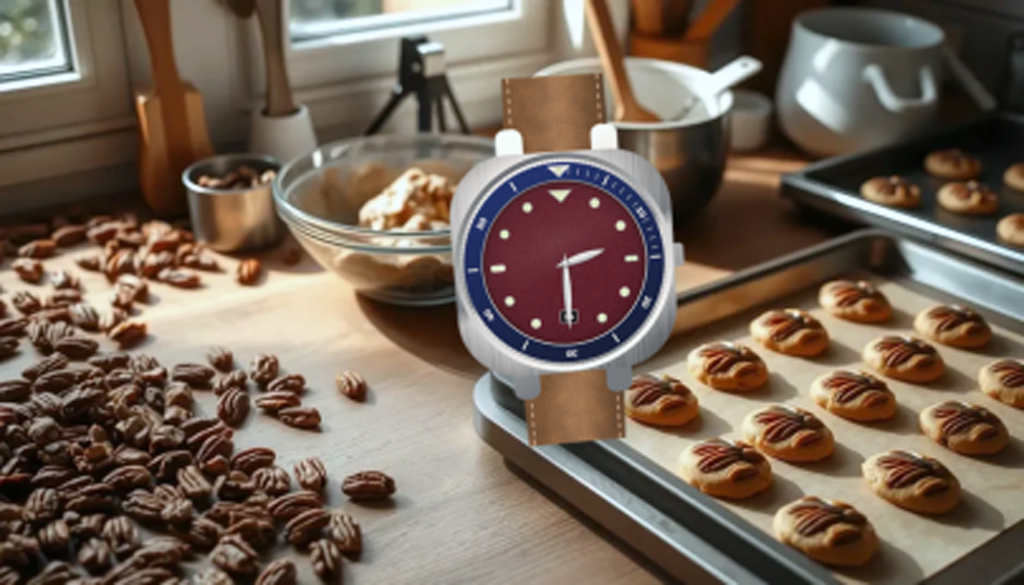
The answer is 2:30
